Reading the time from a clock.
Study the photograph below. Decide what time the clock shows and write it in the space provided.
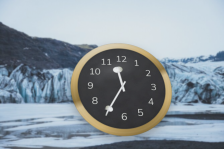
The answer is 11:35
